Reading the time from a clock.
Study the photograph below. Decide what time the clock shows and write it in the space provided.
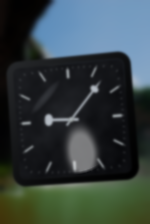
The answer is 9:07
